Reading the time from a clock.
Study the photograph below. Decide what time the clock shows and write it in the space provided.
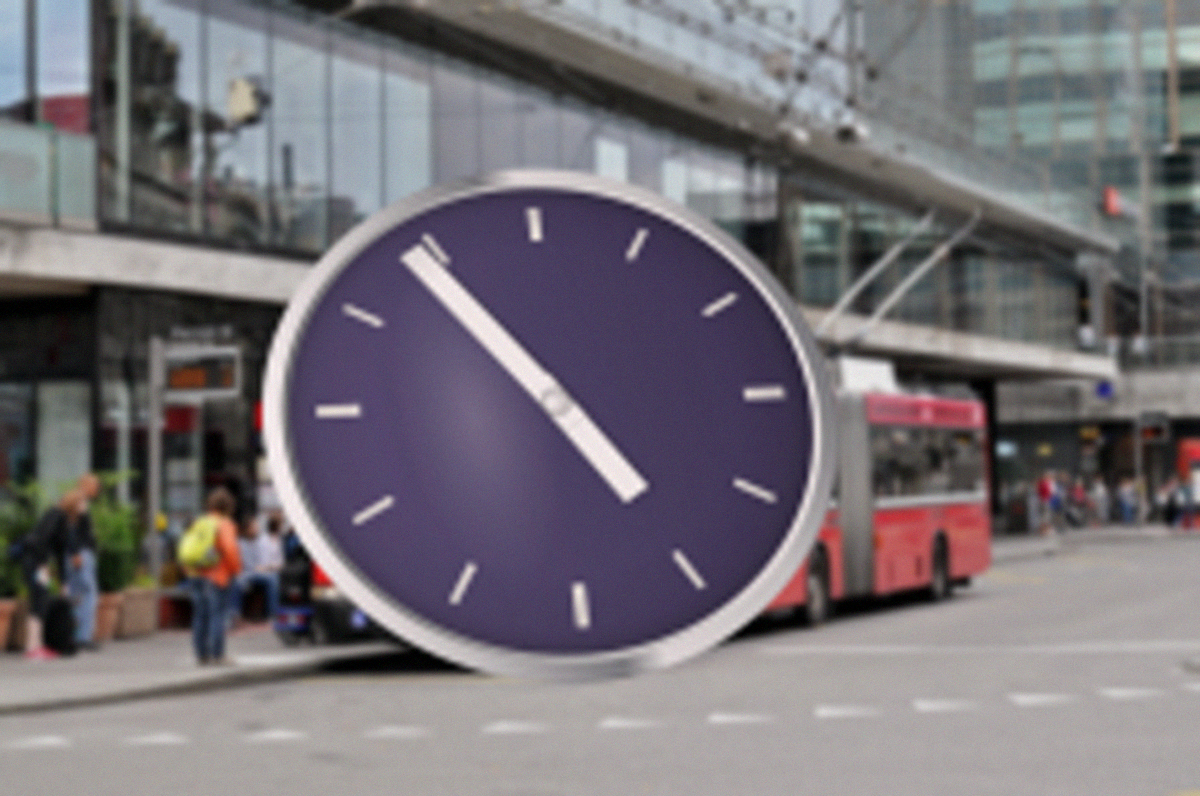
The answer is 4:54
